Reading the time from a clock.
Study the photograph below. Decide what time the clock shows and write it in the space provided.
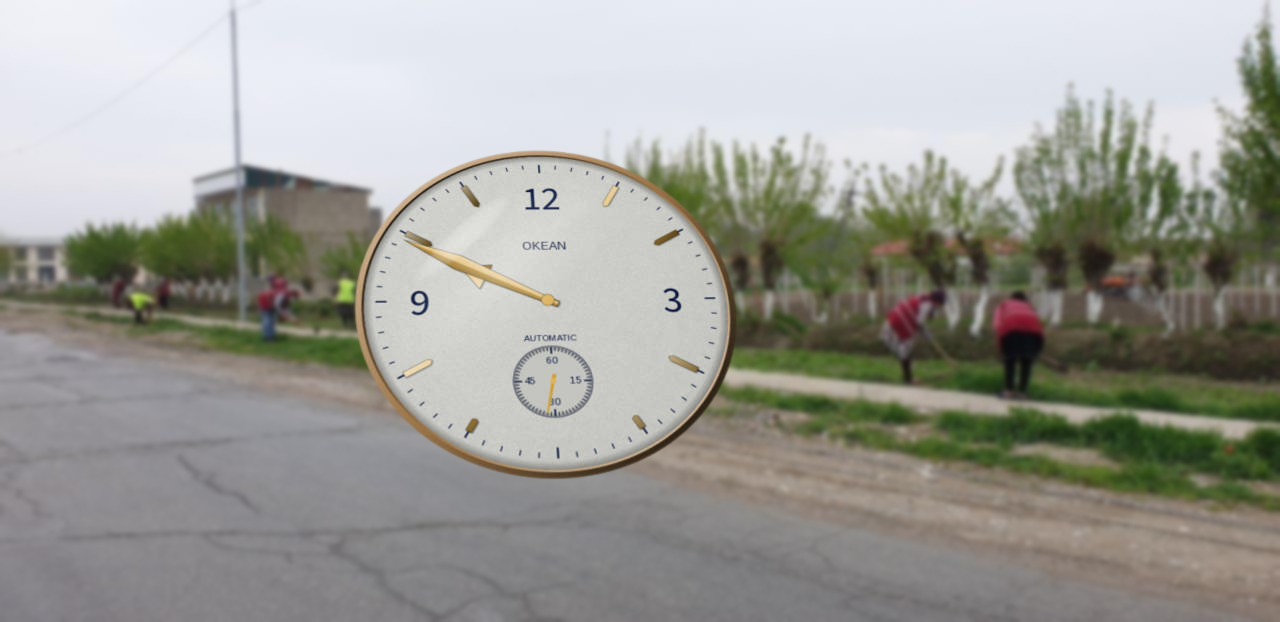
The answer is 9:49:32
